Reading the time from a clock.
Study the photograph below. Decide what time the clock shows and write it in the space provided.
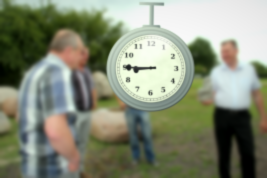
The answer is 8:45
